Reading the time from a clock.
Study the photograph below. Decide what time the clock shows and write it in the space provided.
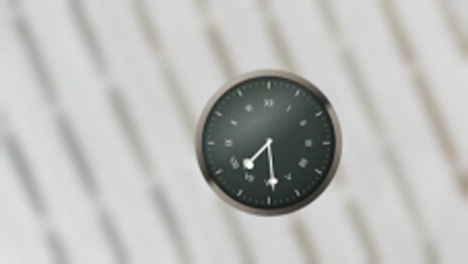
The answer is 7:29
